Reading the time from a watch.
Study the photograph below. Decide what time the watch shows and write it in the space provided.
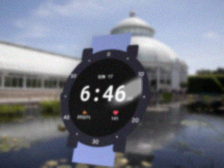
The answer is 6:46
